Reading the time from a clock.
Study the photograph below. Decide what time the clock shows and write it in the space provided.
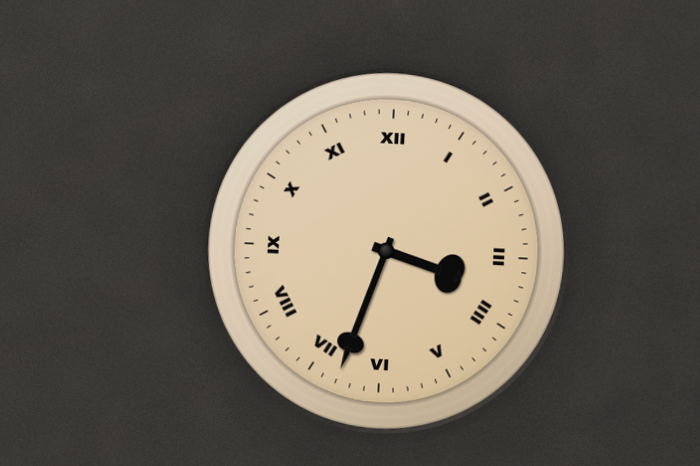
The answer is 3:33
